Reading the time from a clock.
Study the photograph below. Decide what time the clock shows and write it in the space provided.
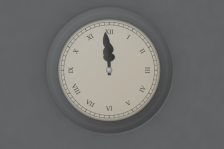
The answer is 11:59
